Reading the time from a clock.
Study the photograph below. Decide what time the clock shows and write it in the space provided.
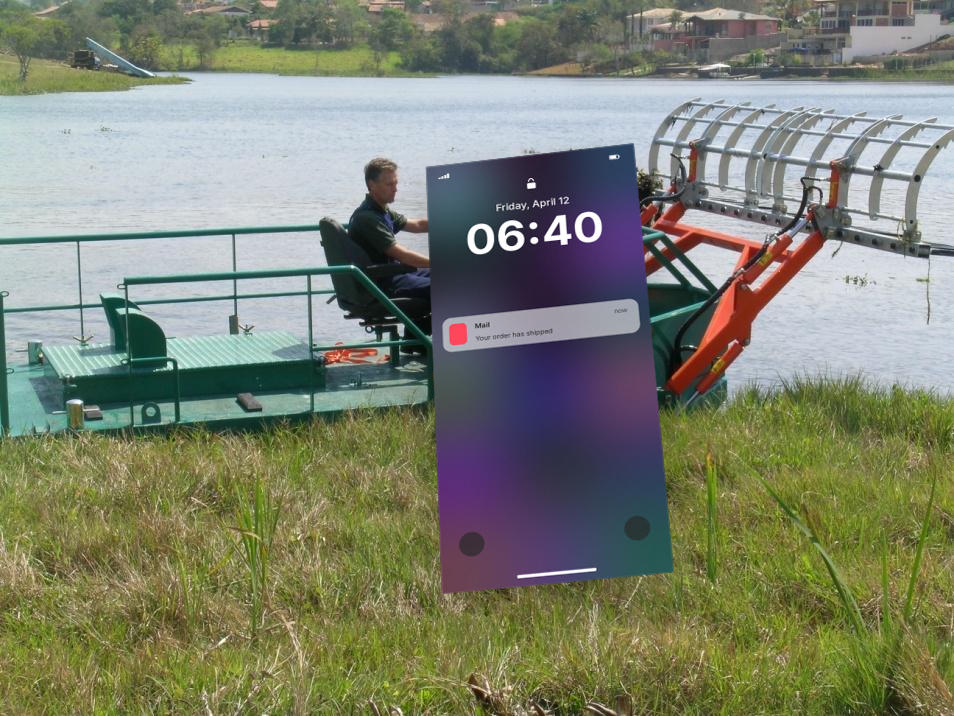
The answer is 6:40
